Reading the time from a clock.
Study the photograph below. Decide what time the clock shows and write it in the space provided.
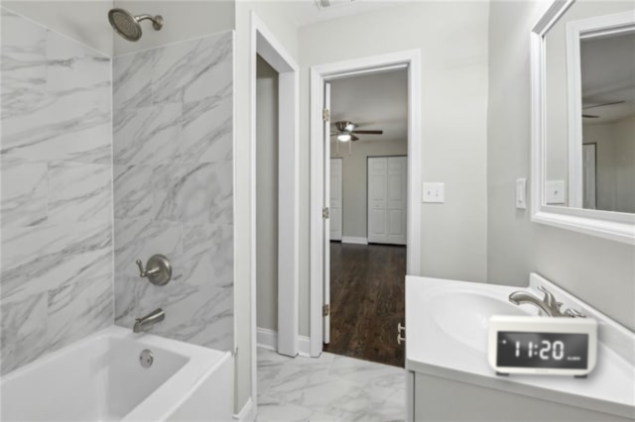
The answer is 11:20
